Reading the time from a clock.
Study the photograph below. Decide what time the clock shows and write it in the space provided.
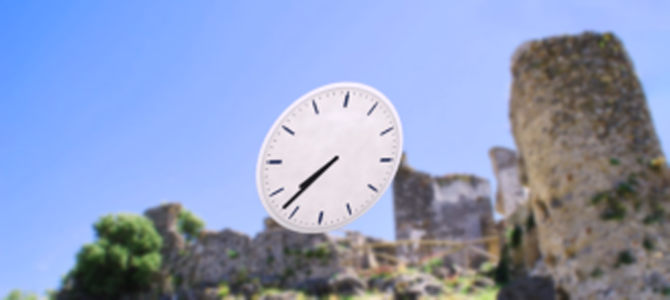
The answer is 7:37
